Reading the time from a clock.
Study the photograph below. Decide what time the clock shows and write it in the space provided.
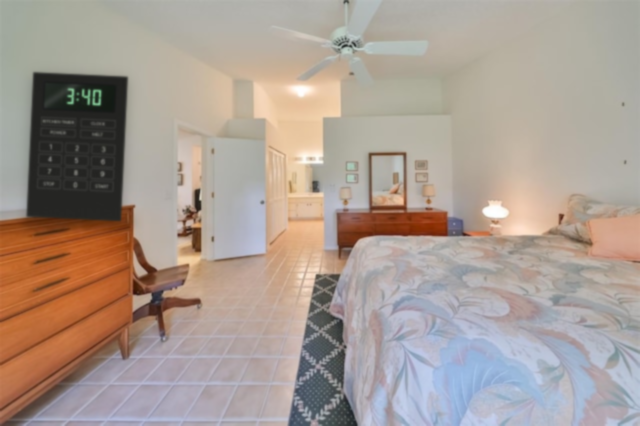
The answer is 3:40
